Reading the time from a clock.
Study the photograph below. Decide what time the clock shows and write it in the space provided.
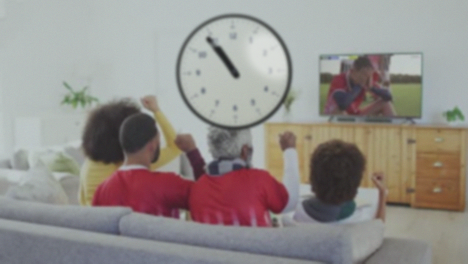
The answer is 10:54
